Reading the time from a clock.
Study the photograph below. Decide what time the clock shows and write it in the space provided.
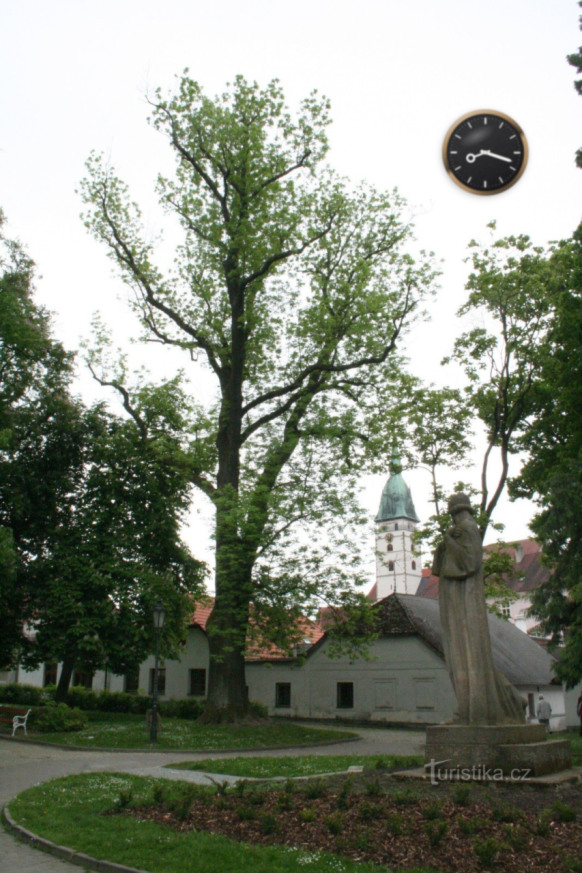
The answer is 8:18
